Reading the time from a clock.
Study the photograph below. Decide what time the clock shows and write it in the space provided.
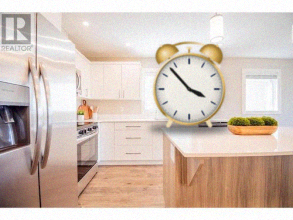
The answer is 3:53
